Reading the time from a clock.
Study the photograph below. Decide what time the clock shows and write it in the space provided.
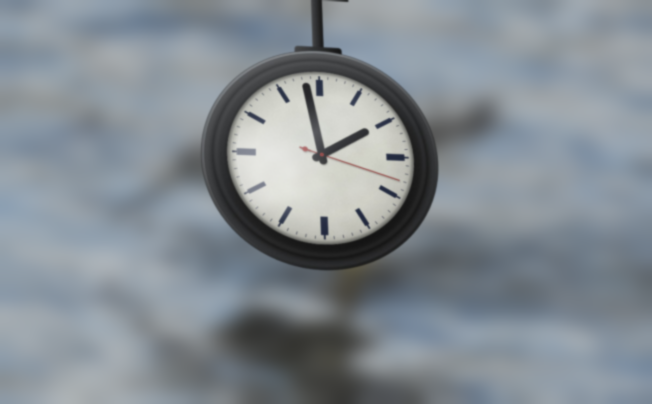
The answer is 1:58:18
